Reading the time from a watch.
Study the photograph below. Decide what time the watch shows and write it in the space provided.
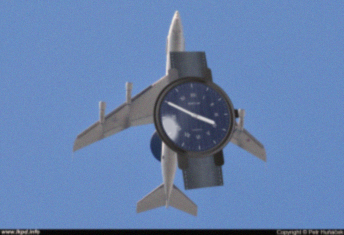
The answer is 3:50
